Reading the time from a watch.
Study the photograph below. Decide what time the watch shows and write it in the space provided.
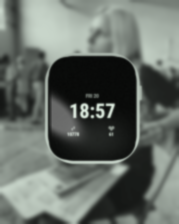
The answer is 18:57
